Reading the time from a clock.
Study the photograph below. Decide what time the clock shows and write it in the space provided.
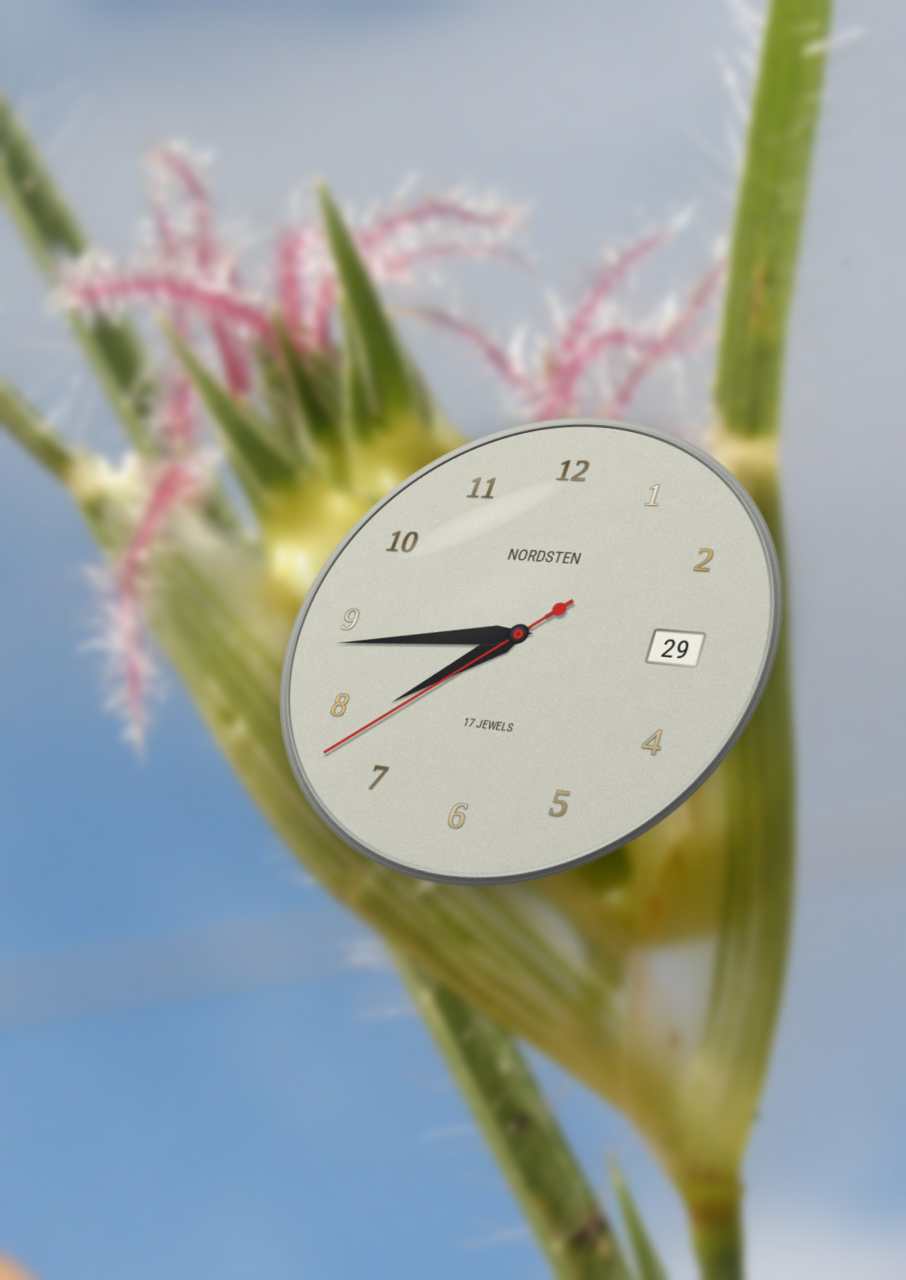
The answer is 7:43:38
